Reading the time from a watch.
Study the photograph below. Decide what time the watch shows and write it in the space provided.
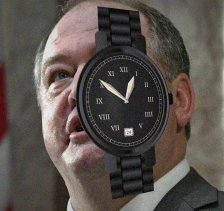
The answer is 12:51
